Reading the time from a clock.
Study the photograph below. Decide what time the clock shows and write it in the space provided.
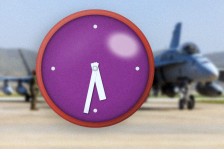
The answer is 5:32
